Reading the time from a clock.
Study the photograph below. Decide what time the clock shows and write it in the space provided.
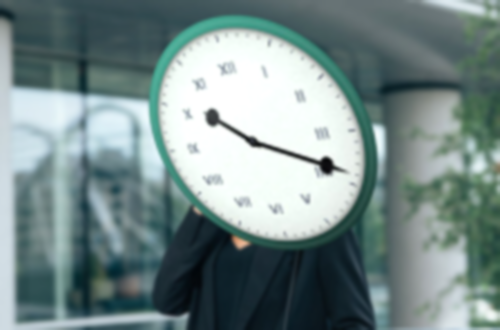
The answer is 10:19
